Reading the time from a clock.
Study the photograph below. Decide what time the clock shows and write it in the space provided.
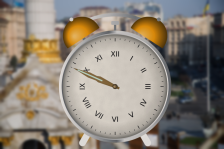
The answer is 9:49
